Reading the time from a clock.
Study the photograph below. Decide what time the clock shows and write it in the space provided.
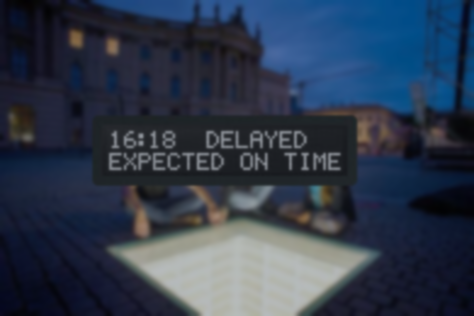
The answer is 16:18
